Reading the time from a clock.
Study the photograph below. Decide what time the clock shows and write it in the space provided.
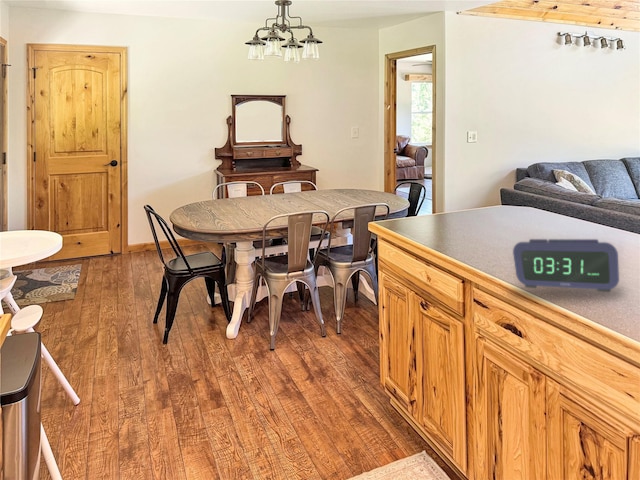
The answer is 3:31
